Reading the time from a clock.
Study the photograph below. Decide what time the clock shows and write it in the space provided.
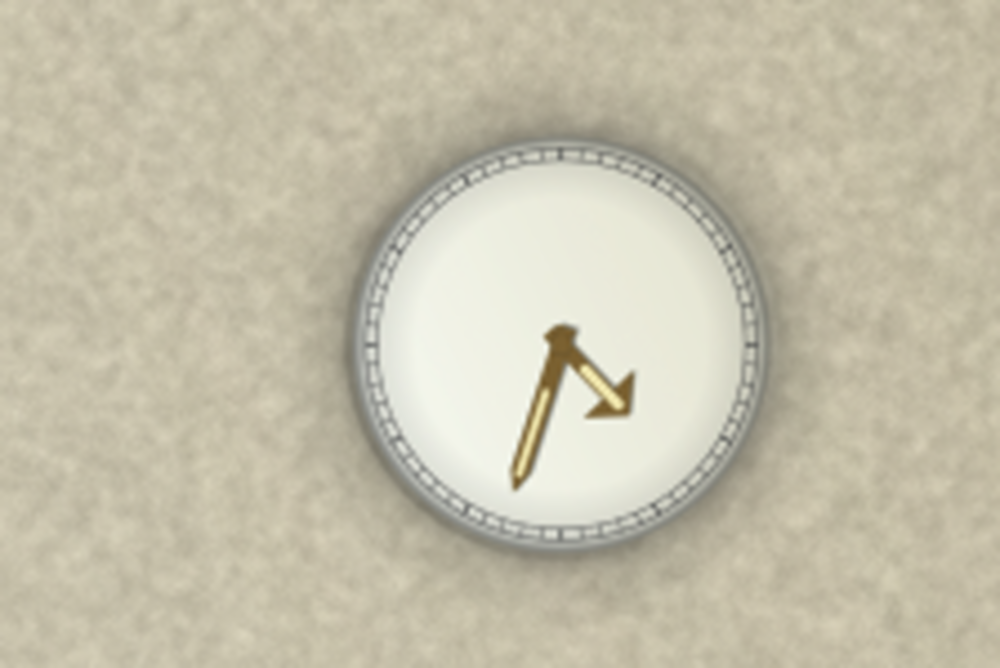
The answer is 4:33
